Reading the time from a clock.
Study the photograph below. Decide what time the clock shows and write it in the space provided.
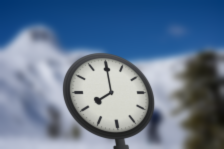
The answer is 8:00
